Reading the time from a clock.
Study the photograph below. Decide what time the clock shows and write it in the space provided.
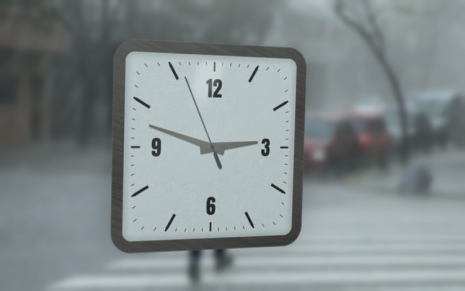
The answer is 2:47:56
